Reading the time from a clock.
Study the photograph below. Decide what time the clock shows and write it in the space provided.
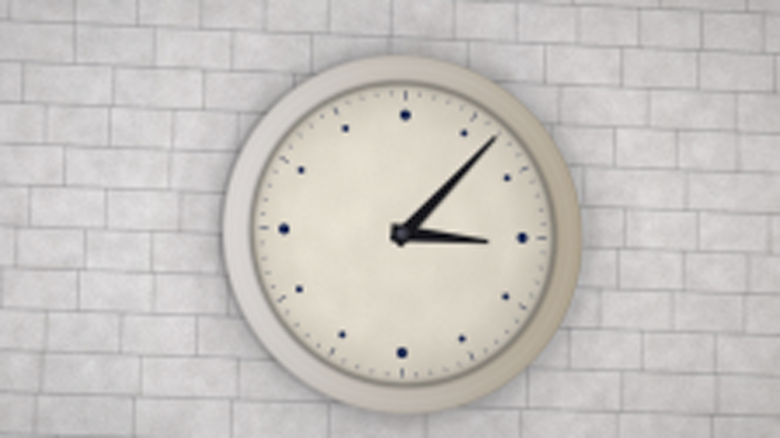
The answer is 3:07
